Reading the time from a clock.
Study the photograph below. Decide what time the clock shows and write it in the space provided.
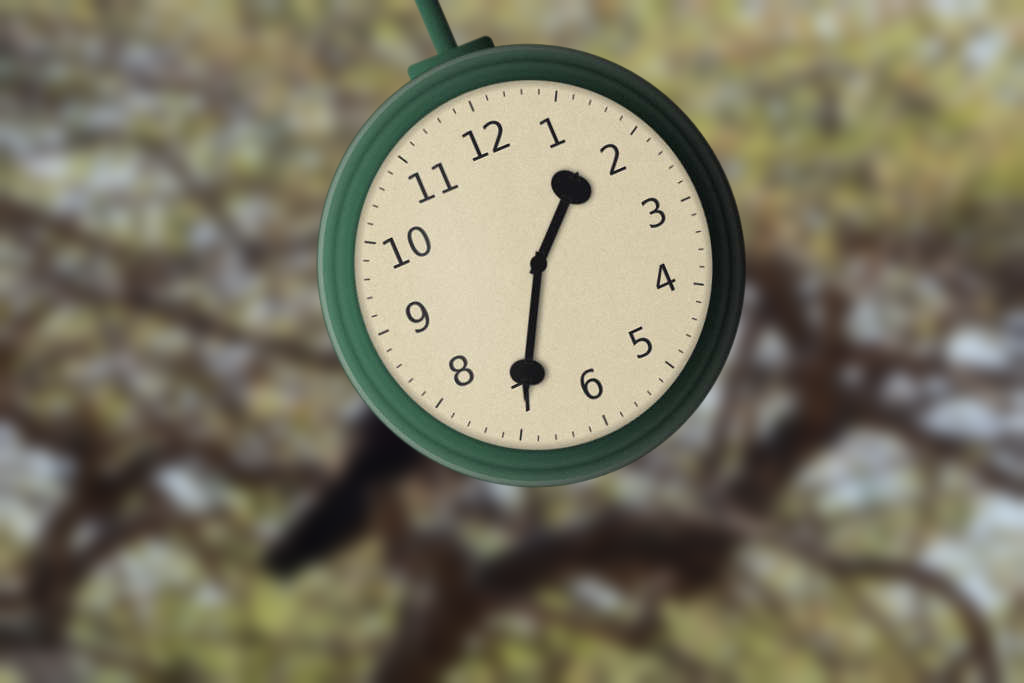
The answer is 1:35
